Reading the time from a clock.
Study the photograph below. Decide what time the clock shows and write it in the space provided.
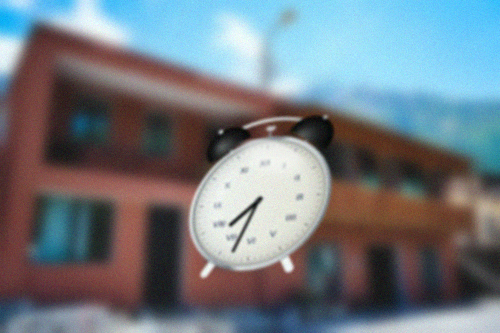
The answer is 7:33
